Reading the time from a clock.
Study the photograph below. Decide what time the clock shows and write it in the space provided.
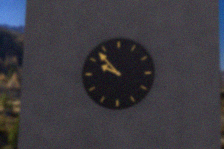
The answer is 9:53
